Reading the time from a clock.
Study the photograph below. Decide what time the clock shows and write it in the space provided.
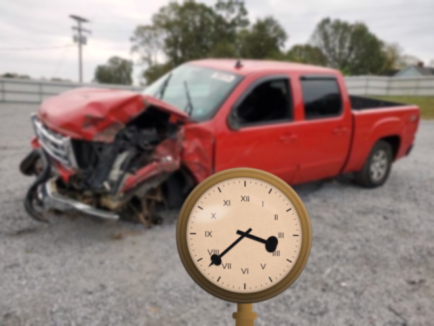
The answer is 3:38
